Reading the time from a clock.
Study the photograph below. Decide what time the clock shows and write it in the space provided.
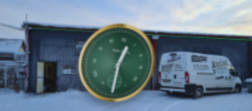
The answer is 12:30
